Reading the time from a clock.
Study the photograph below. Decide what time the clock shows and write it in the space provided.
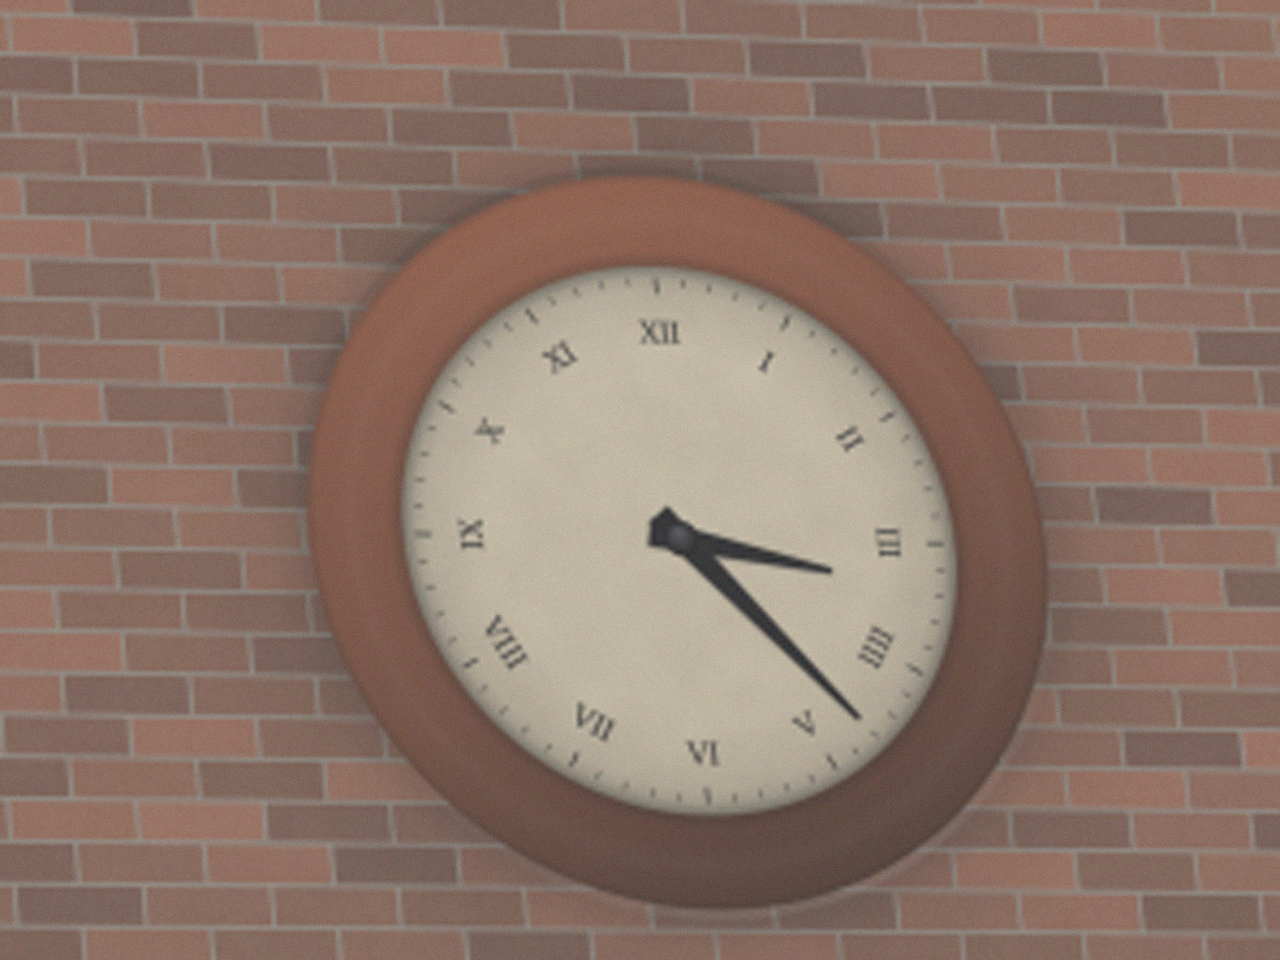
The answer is 3:23
